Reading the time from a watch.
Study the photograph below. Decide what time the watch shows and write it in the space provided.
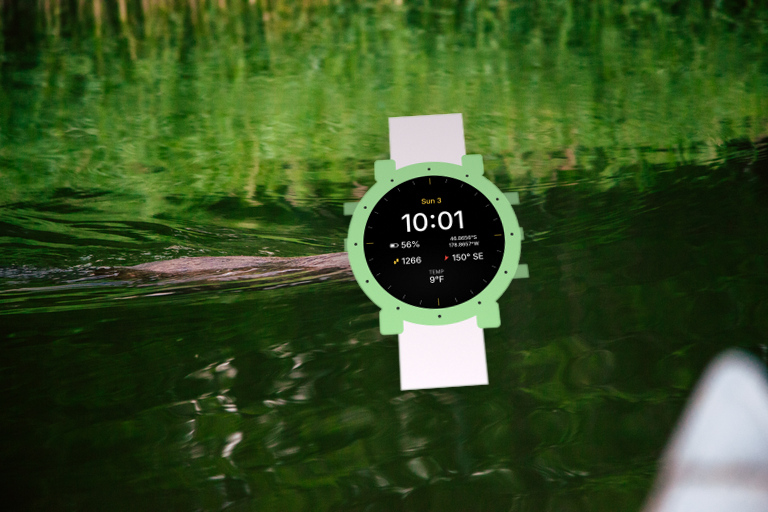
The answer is 10:01
